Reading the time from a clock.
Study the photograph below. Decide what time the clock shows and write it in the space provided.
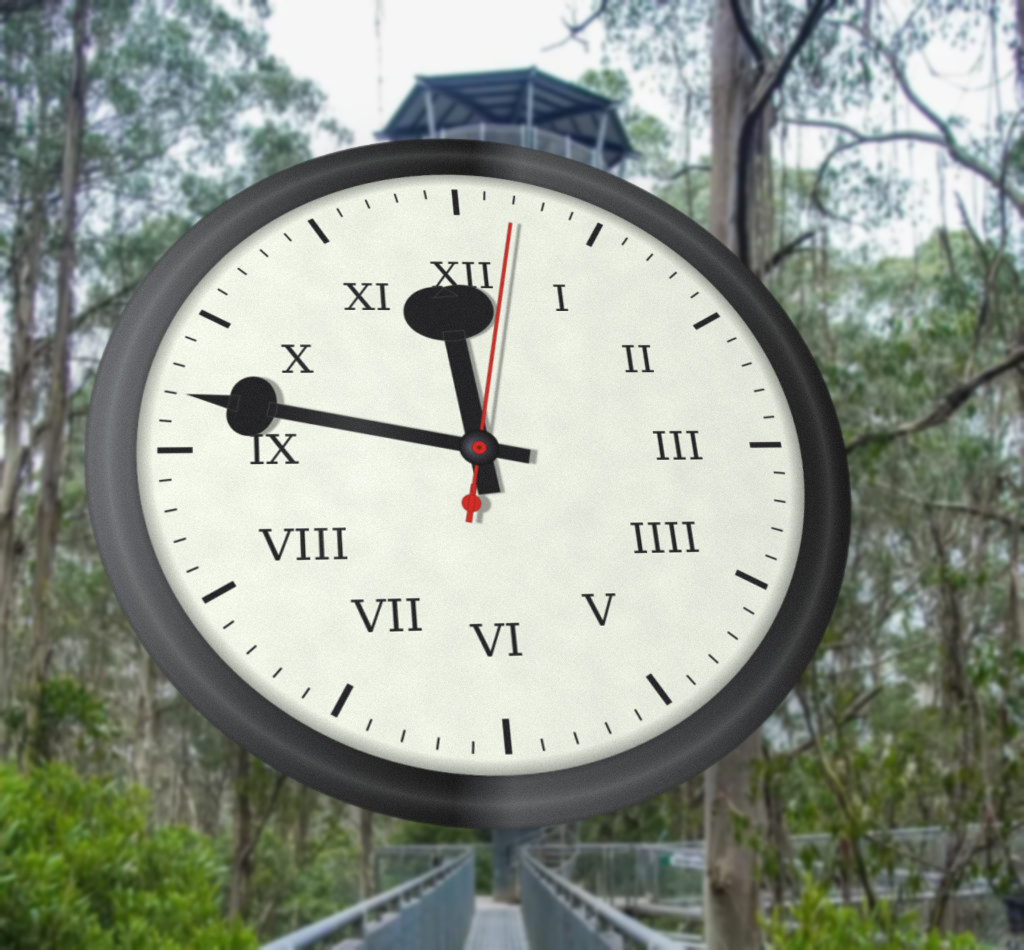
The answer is 11:47:02
